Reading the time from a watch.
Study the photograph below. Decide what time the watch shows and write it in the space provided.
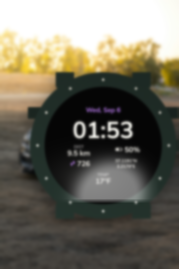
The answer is 1:53
